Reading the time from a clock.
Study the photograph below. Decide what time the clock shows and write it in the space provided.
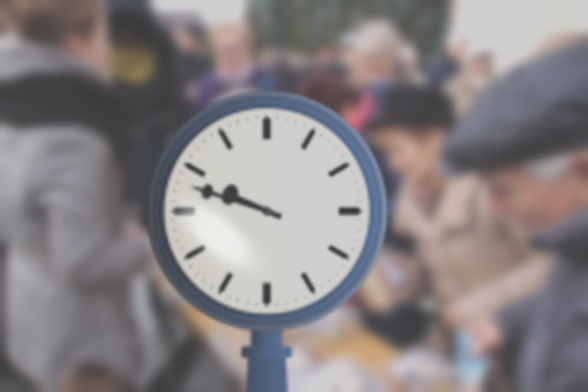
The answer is 9:48
